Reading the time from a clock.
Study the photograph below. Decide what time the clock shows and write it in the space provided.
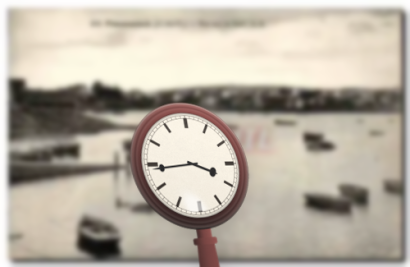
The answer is 3:44
